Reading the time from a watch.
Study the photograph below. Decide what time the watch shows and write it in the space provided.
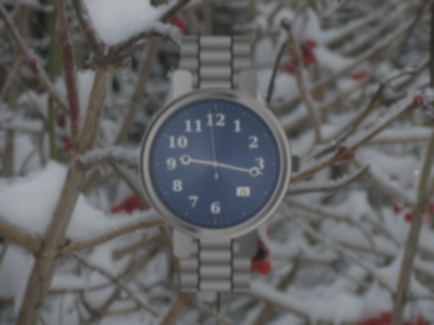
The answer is 9:16:59
